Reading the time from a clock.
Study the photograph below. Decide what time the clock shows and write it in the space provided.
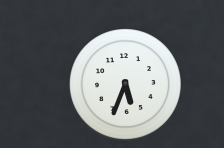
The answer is 5:34
